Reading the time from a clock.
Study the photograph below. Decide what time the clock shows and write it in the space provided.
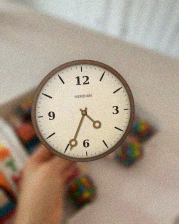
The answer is 4:34
